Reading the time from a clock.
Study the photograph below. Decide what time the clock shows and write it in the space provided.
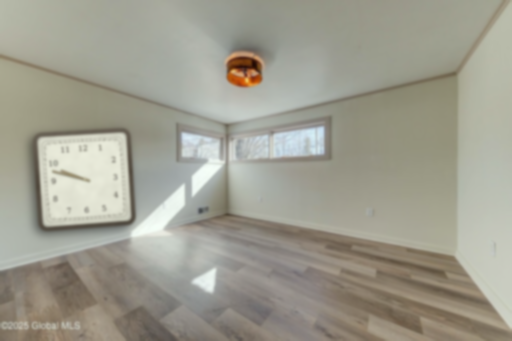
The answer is 9:48
